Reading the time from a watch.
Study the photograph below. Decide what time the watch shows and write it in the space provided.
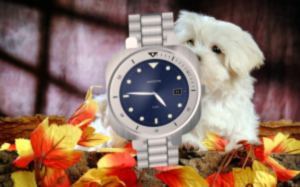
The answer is 4:46
